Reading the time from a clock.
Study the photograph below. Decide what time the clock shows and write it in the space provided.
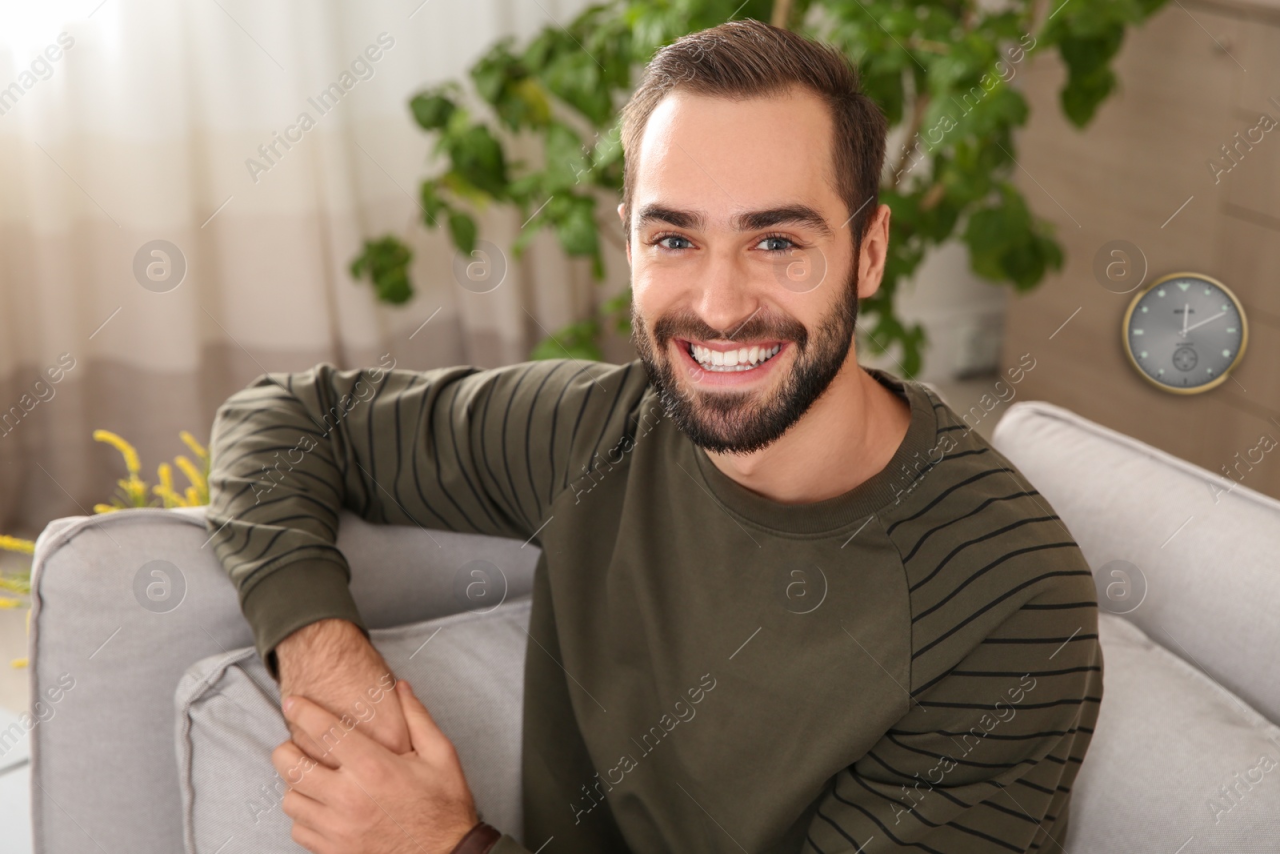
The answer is 12:11
